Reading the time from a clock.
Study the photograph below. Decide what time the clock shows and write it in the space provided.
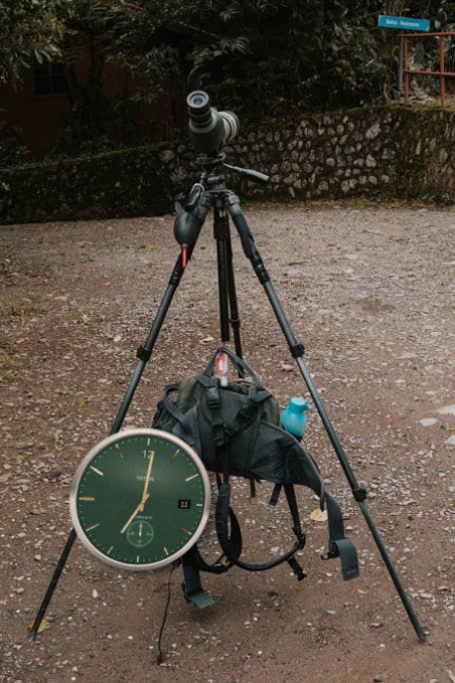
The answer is 7:01
